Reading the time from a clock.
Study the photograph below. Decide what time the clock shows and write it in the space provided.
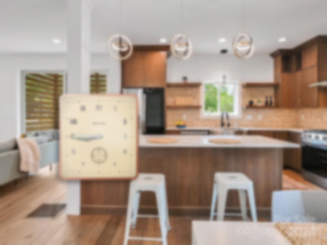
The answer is 8:45
